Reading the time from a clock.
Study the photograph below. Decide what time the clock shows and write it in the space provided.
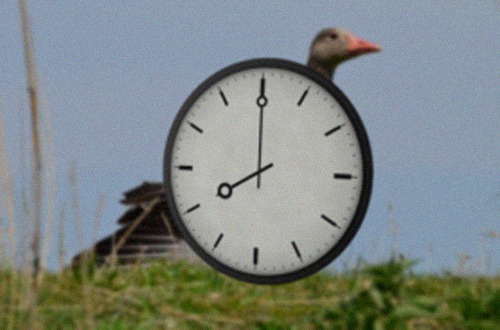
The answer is 8:00
